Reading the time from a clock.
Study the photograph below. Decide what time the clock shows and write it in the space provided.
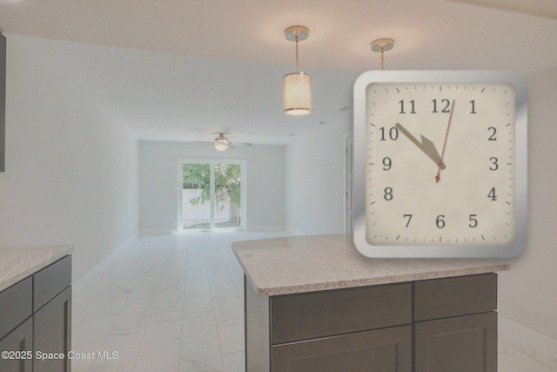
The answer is 10:52:02
